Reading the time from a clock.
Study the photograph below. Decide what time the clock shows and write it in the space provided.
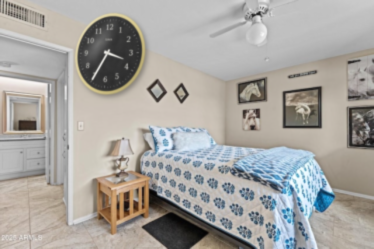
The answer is 3:35
